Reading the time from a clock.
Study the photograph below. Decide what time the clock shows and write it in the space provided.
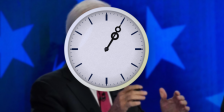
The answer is 1:05
